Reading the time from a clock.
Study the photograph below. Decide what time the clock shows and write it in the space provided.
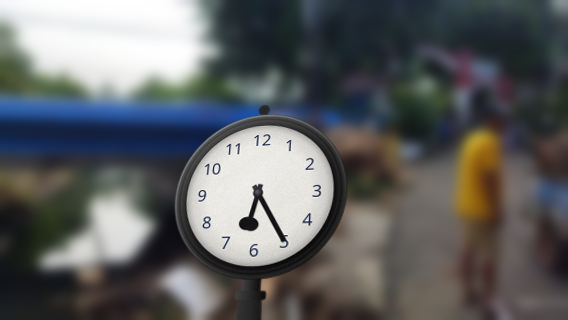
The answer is 6:25
